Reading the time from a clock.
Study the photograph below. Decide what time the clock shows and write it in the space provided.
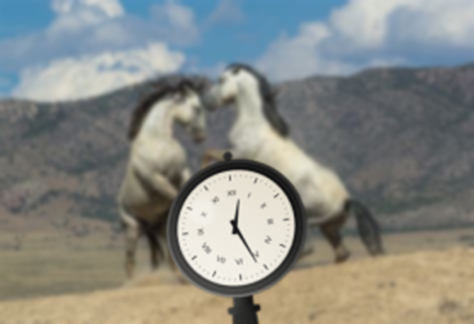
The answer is 12:26
